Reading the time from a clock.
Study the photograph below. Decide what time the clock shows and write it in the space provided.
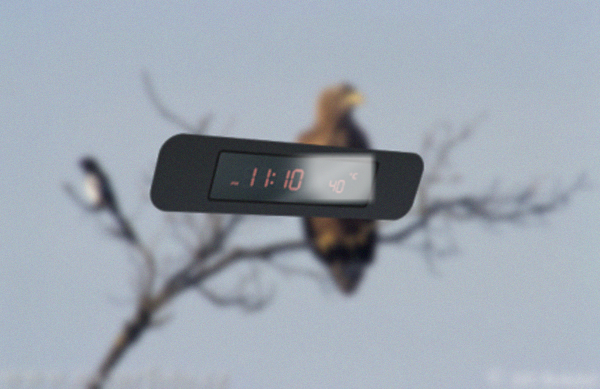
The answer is 11:10
